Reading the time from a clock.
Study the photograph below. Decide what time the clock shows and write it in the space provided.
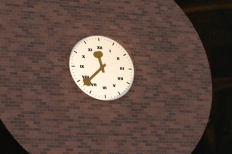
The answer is 11:38
